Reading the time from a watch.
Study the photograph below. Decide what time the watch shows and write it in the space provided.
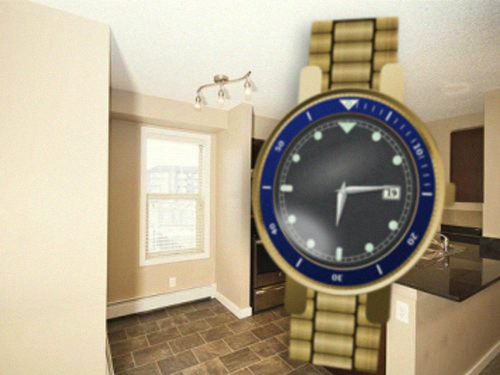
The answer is 6:14
